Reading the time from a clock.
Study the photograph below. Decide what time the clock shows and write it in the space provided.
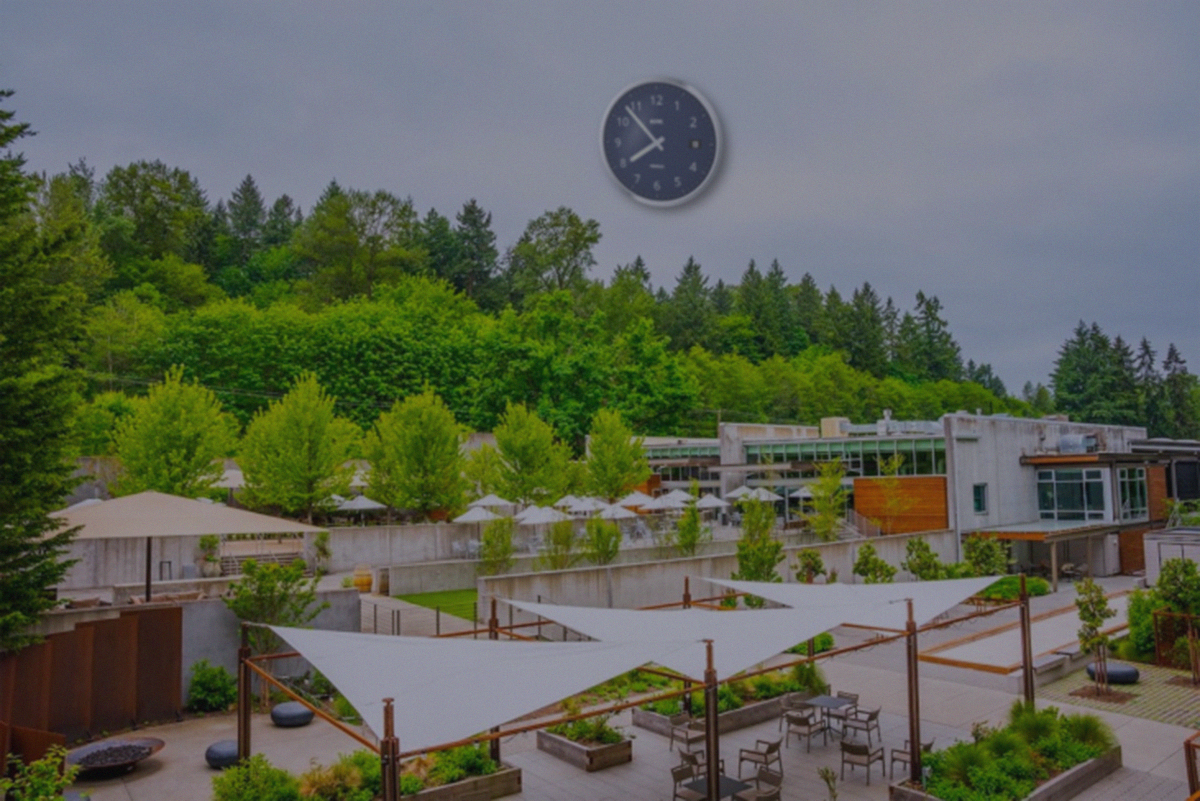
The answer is 7:53
